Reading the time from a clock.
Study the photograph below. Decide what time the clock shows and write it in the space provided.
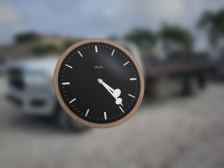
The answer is 4:24
